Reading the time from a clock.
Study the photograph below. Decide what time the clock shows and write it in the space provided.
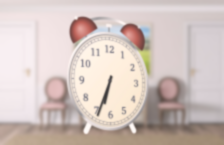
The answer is 6:34
